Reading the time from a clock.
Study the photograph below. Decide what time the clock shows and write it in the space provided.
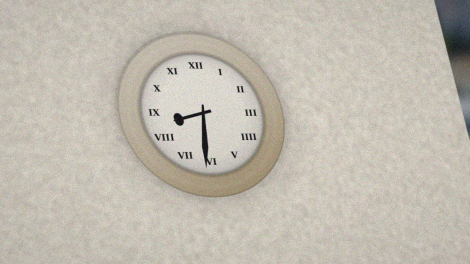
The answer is 8:31
